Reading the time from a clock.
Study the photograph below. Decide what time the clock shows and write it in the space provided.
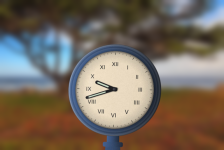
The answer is 9:42
